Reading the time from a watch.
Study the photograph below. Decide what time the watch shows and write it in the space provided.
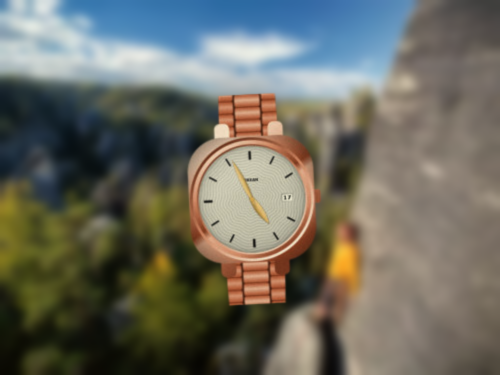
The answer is 4:56
